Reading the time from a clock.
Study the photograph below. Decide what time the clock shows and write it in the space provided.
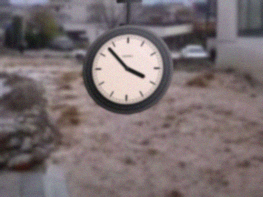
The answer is 3:53
